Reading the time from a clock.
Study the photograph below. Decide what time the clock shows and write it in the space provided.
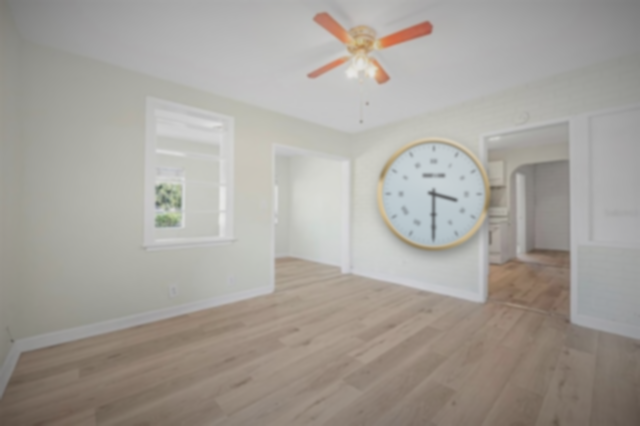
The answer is 3:30
